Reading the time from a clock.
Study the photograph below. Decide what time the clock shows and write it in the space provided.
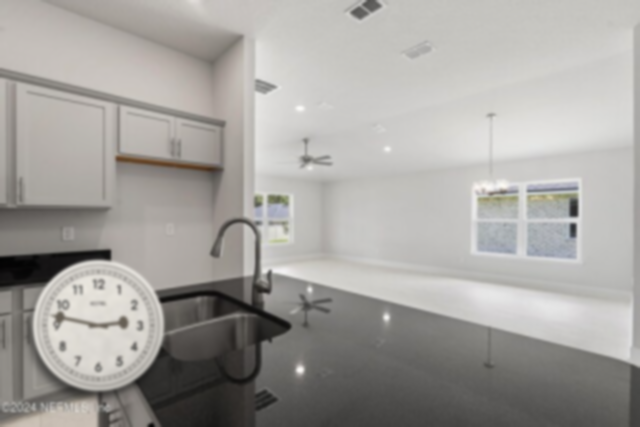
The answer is 2:47
